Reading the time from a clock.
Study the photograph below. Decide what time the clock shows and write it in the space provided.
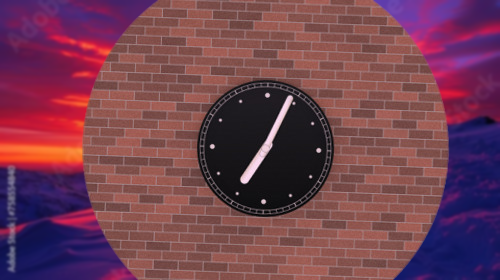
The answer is 7:04
